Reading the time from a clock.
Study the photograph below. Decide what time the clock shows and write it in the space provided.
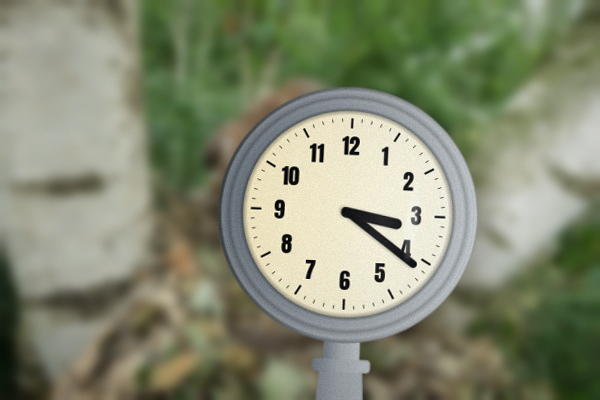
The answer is 3:21
